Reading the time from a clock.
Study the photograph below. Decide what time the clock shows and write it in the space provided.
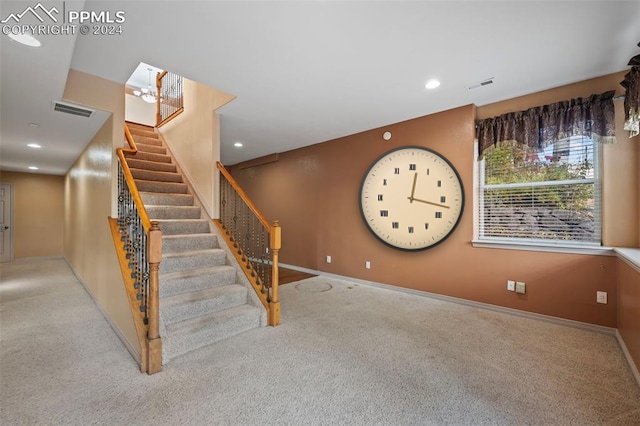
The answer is 12:17
